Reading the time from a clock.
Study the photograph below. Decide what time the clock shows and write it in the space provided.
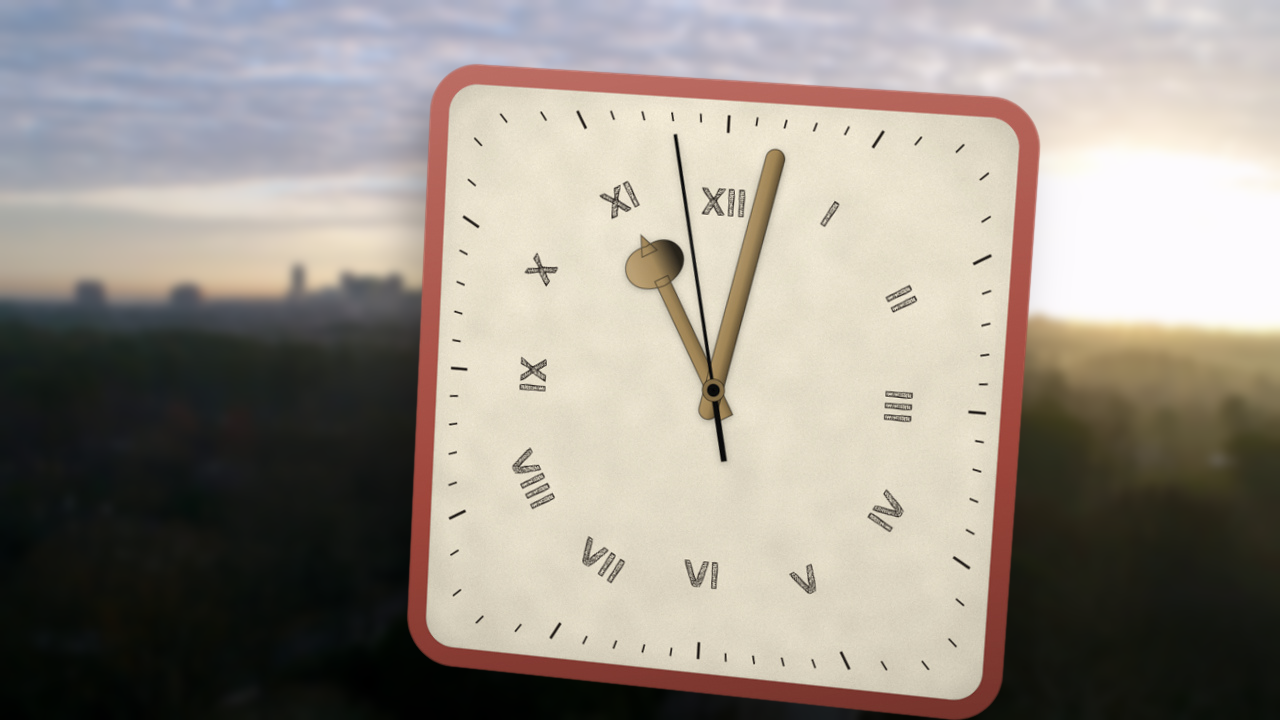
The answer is 11:01:58
